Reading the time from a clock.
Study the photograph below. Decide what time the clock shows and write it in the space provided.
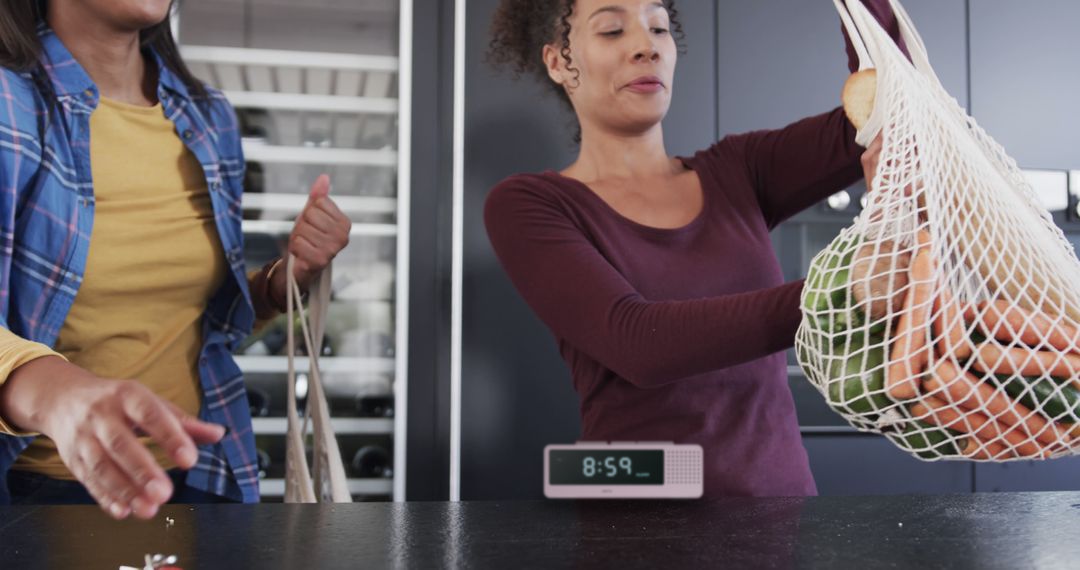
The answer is 8:59
